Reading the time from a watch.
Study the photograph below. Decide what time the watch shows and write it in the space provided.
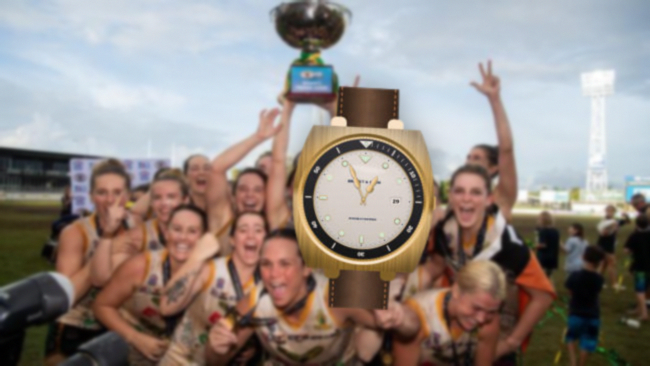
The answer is 12:56
